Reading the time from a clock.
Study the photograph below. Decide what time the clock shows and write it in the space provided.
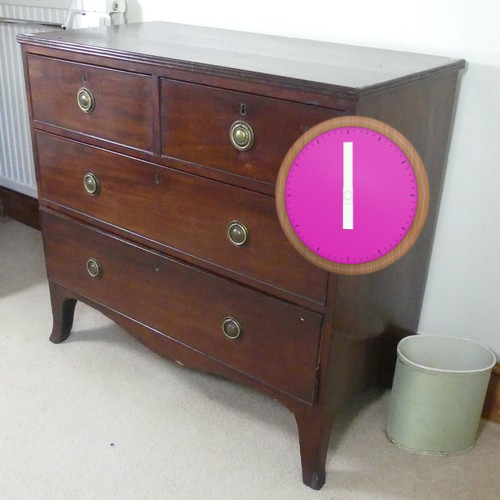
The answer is 6:00
